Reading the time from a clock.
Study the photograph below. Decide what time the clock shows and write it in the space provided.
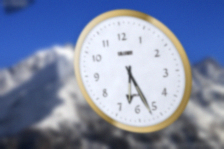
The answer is 6:27
